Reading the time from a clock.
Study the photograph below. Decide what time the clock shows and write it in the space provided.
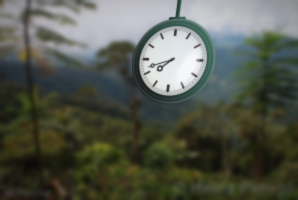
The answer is 7:42
